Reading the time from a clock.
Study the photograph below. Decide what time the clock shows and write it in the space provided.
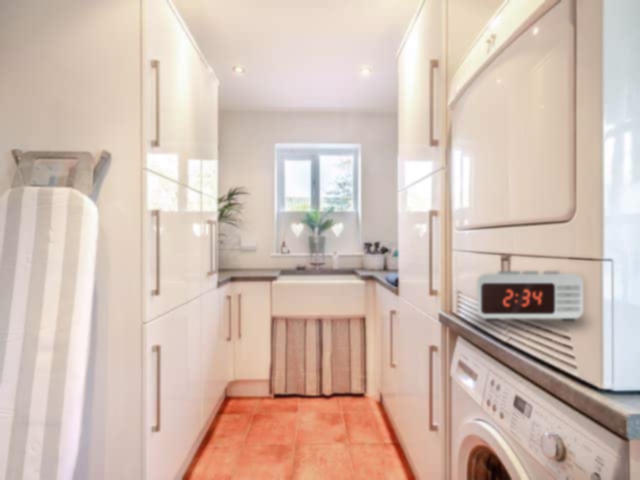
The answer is 2:34
